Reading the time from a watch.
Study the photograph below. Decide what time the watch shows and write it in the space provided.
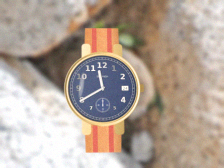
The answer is 11:40
